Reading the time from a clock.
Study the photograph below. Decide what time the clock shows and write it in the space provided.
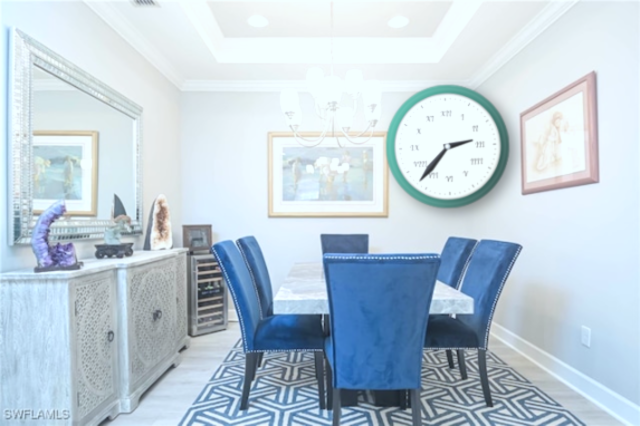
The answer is 2:37
